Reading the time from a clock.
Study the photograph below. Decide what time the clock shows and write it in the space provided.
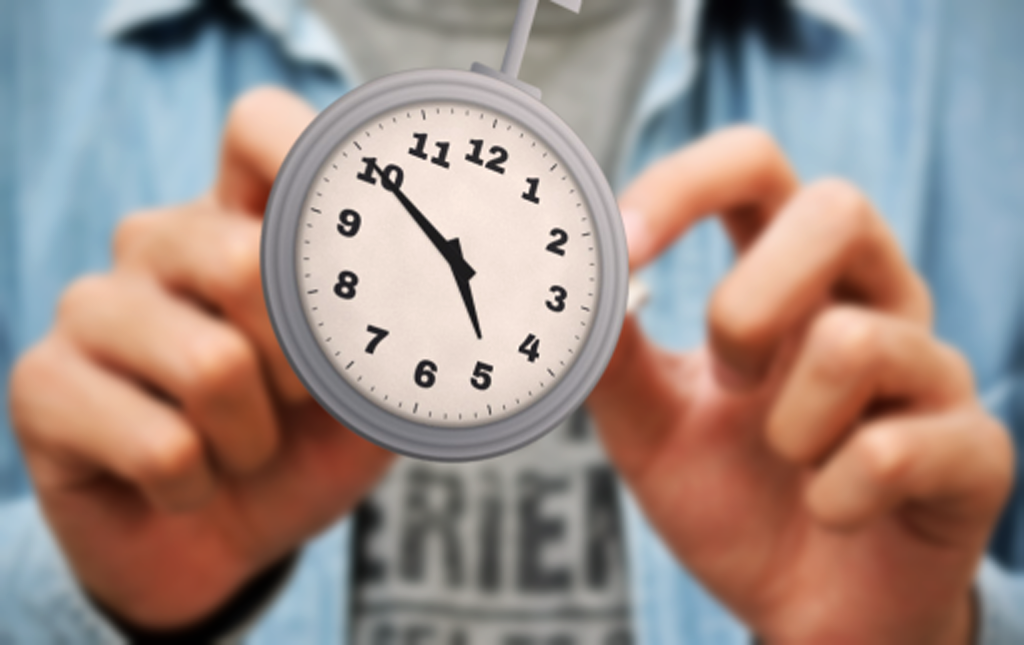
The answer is 4:50
